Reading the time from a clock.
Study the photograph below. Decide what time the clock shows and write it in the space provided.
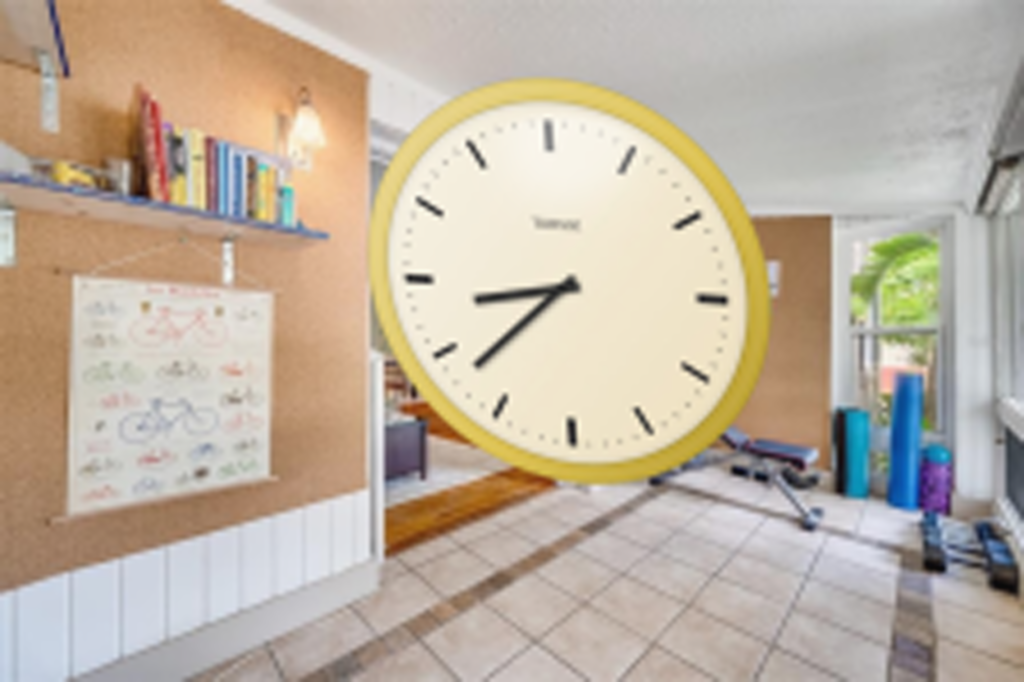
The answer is 8:38
